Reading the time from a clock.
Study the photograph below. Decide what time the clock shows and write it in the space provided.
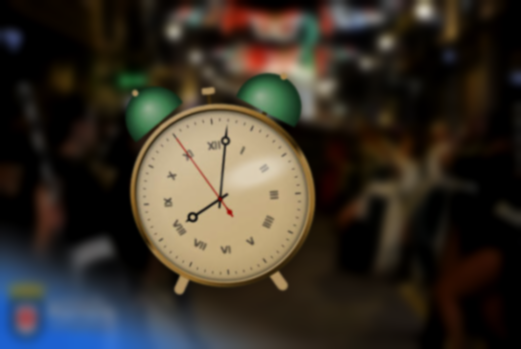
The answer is 8:01:55
